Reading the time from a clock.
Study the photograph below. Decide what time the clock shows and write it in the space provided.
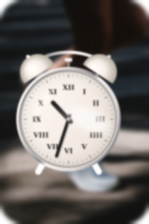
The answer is 10:33
